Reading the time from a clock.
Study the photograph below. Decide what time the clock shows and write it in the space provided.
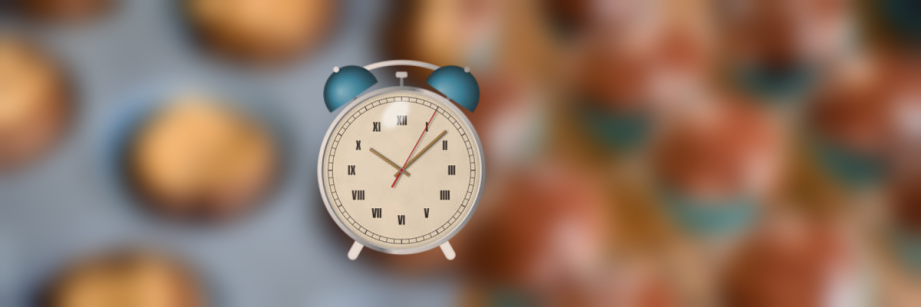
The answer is 10:08:05
